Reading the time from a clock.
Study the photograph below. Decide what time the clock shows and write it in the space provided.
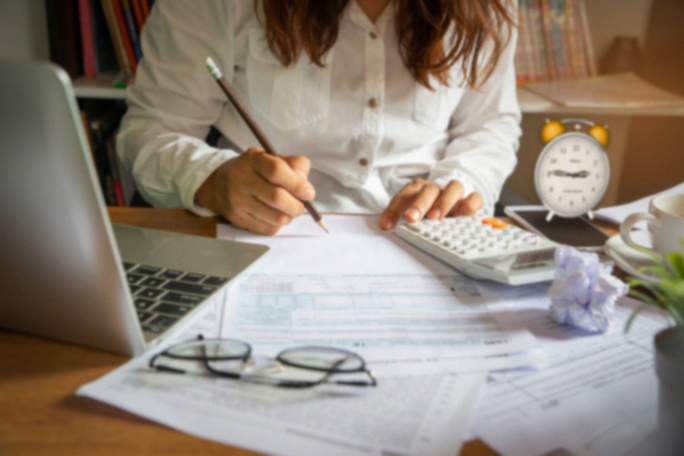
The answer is 2:46
